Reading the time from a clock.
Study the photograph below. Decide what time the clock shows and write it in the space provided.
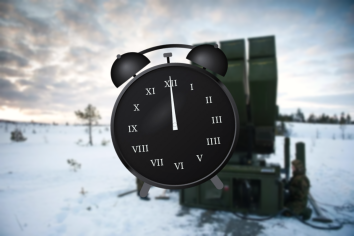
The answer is 12:00
